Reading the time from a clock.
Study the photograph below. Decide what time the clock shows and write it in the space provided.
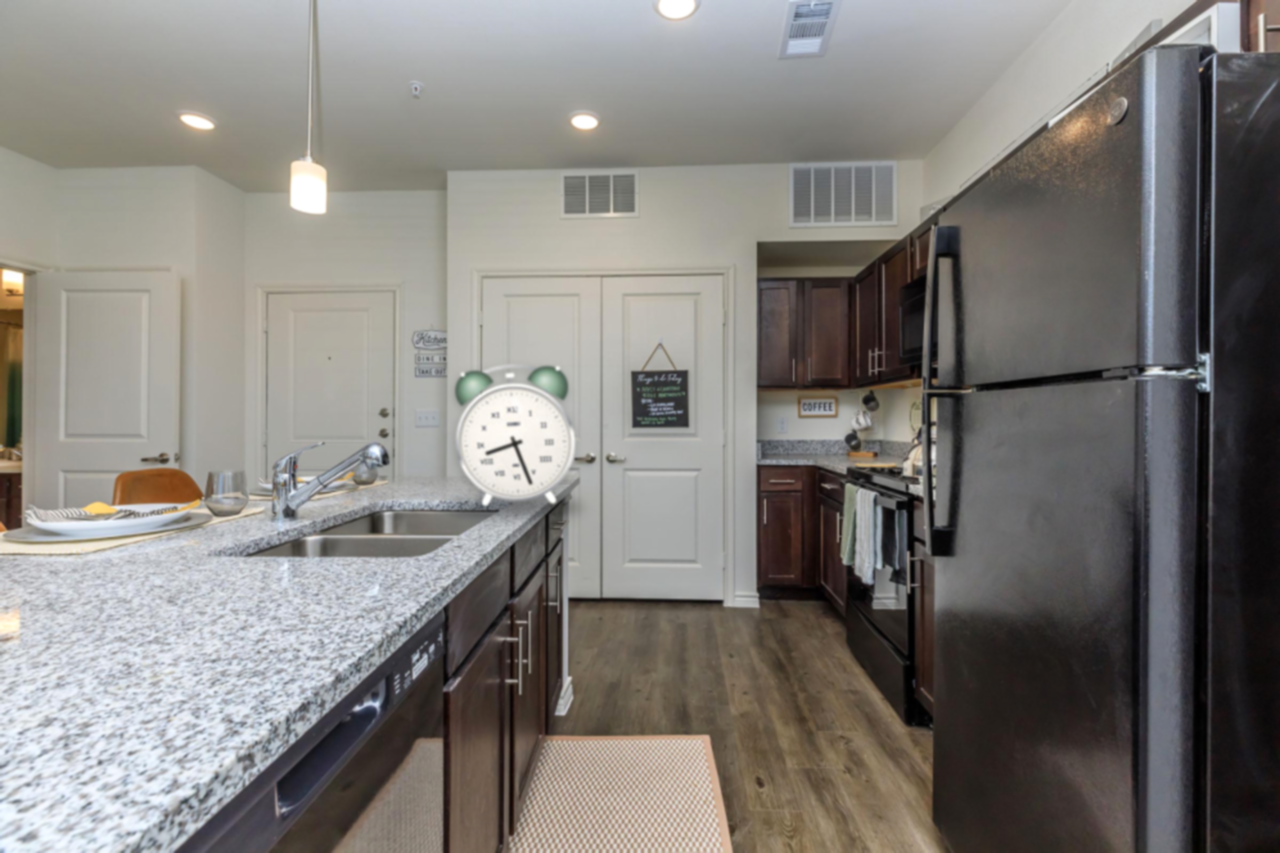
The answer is 8:27
